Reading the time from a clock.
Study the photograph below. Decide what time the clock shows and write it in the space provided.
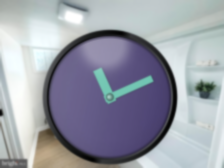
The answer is 11:11
